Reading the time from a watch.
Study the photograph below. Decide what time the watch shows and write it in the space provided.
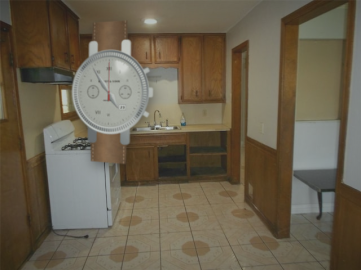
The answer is 4:54
